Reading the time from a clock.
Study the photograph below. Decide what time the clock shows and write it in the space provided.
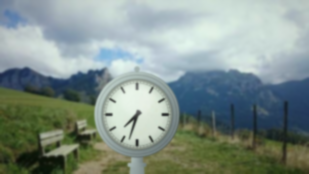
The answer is 7:33
